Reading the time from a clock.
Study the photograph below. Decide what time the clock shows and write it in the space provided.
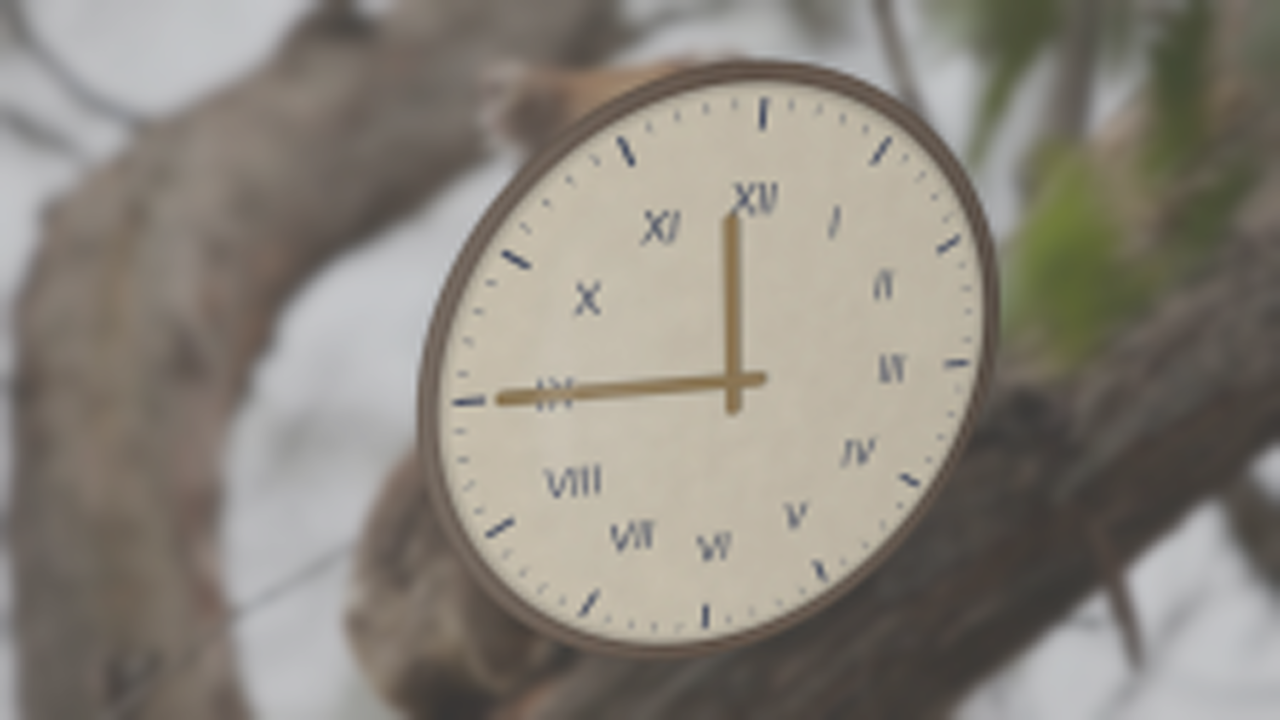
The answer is 11:45
